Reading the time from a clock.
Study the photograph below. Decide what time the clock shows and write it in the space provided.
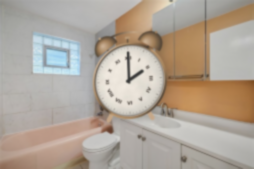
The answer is 2:00
